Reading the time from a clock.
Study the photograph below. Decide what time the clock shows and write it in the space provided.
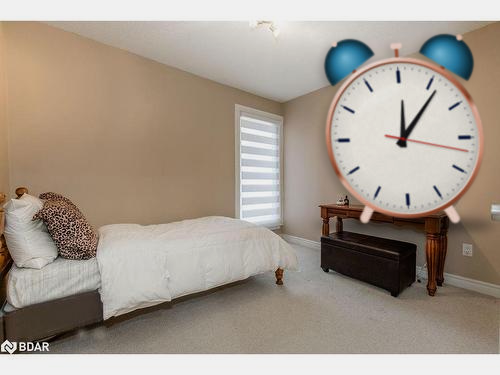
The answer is 12:06:17
